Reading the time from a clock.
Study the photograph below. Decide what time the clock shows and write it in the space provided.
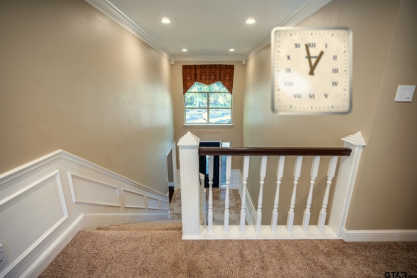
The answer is 12:58
